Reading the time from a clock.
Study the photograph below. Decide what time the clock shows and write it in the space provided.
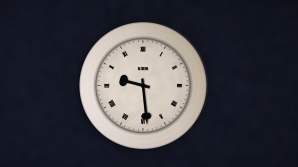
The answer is 9:29
